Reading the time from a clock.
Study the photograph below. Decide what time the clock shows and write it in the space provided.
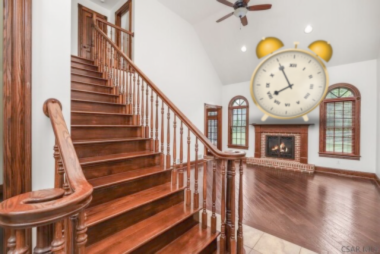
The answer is 7:55
